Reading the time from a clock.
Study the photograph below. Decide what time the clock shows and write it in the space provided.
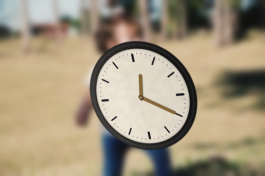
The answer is 12:20
